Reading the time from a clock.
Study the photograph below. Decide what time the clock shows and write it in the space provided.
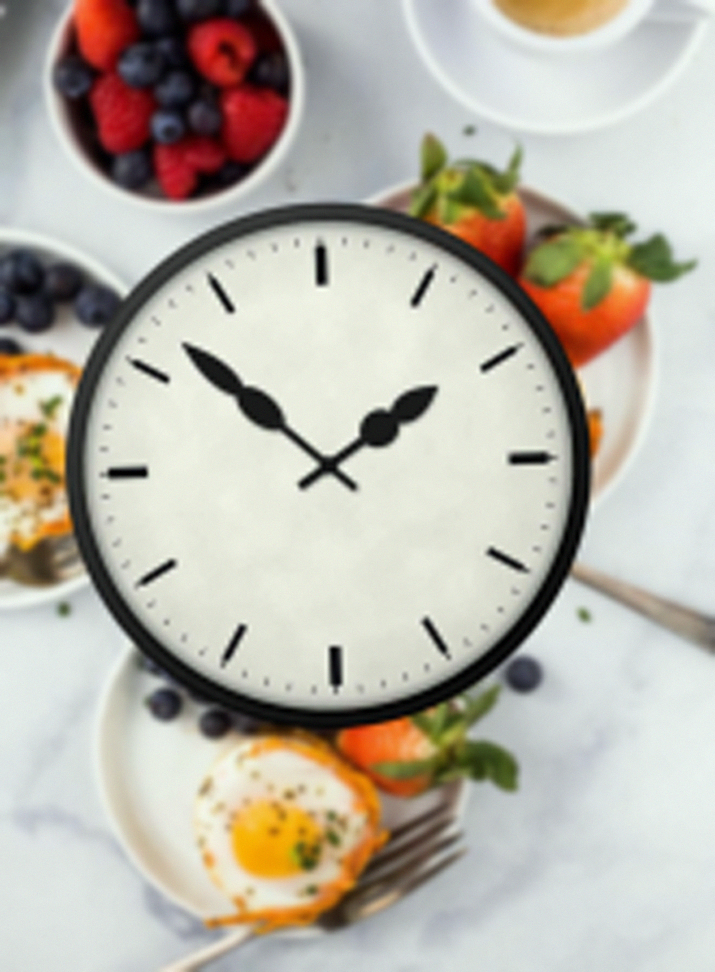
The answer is 1:52
